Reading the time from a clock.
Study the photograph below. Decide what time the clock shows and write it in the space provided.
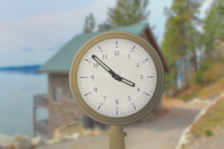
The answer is 3:52
